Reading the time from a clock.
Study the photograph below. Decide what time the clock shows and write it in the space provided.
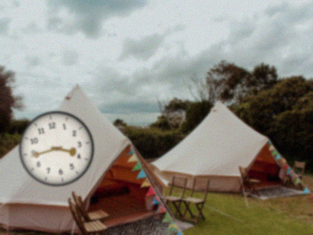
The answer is 3:44
